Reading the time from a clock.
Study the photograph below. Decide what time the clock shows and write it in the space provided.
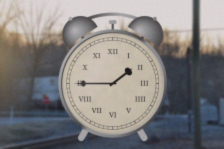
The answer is 1:45
